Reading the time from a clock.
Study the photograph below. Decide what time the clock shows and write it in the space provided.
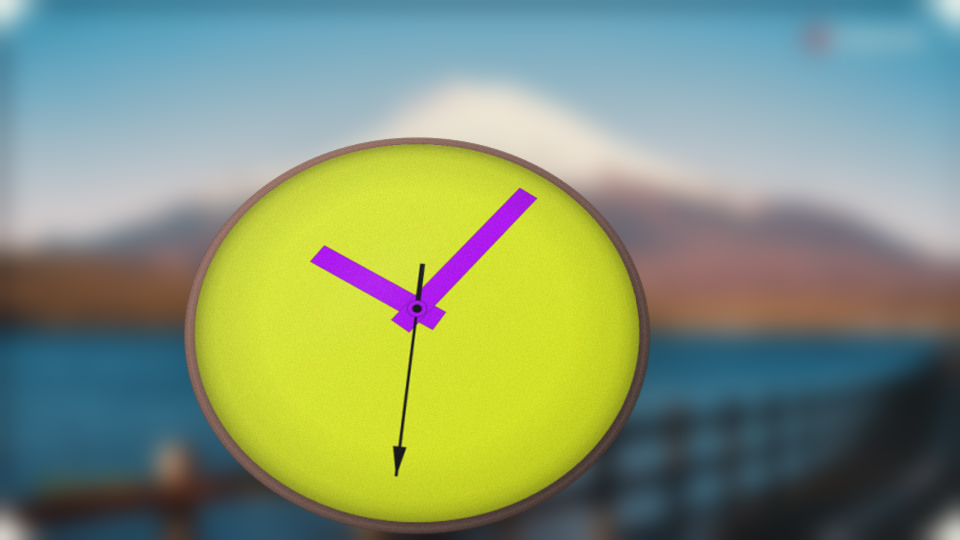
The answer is 10:06:31
